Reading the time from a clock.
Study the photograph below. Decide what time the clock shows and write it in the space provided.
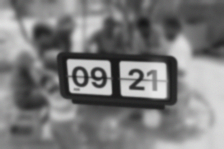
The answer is 9:21
